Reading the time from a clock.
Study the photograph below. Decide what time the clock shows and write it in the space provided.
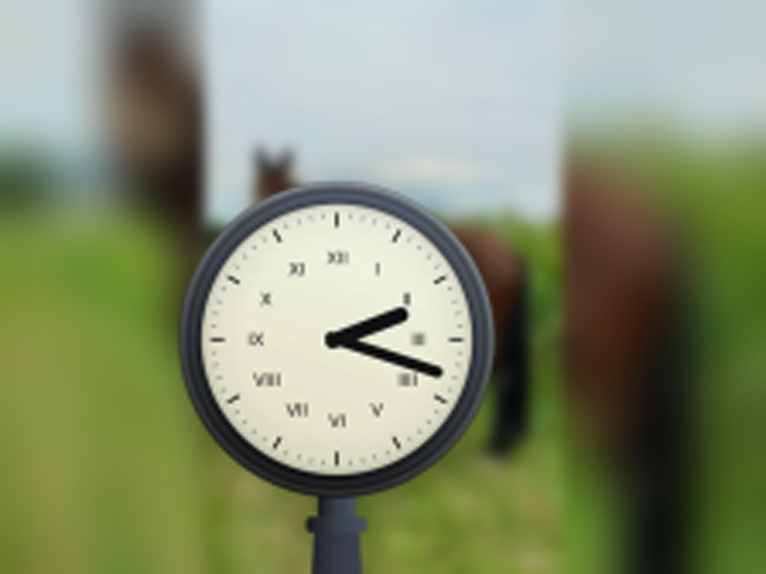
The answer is 2:18
